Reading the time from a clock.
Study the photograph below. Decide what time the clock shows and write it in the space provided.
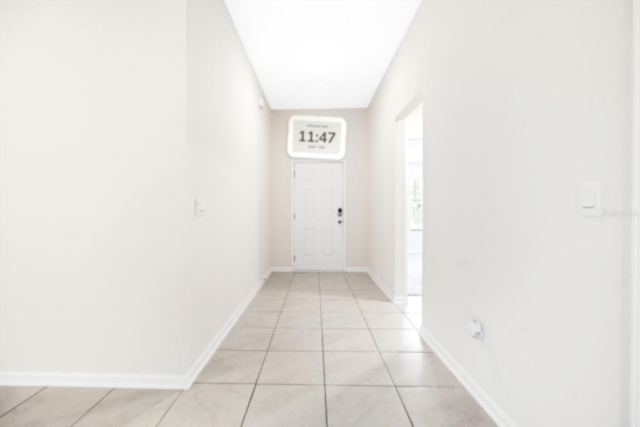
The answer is 11:47
